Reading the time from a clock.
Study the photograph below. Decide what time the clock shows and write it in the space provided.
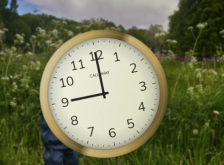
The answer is 9:00
